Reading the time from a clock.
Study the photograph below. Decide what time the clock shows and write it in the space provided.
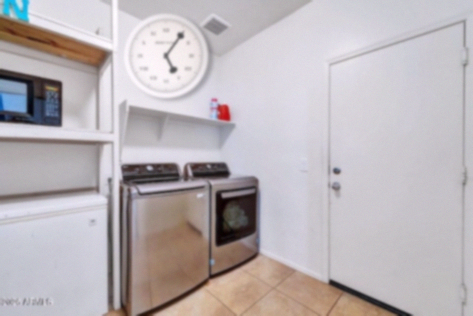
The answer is 5:06
